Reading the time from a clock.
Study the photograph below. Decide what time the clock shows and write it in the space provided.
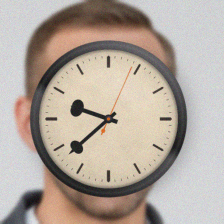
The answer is 9:38:04
